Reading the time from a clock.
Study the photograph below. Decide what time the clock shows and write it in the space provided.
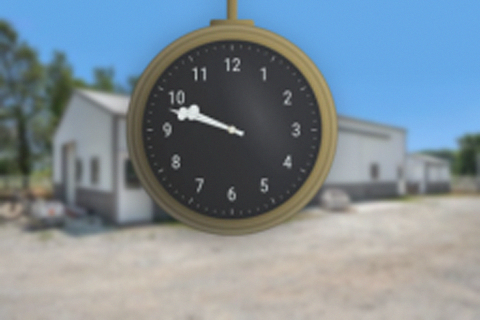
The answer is 9:48
